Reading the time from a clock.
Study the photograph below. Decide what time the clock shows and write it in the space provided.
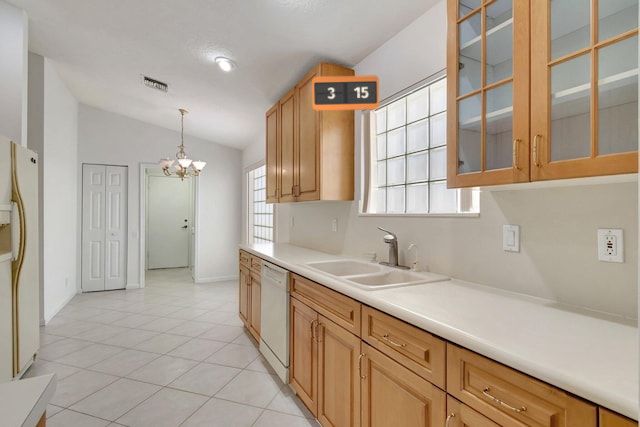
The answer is 3:15
